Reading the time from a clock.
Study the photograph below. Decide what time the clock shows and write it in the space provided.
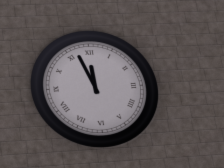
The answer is 11:57
